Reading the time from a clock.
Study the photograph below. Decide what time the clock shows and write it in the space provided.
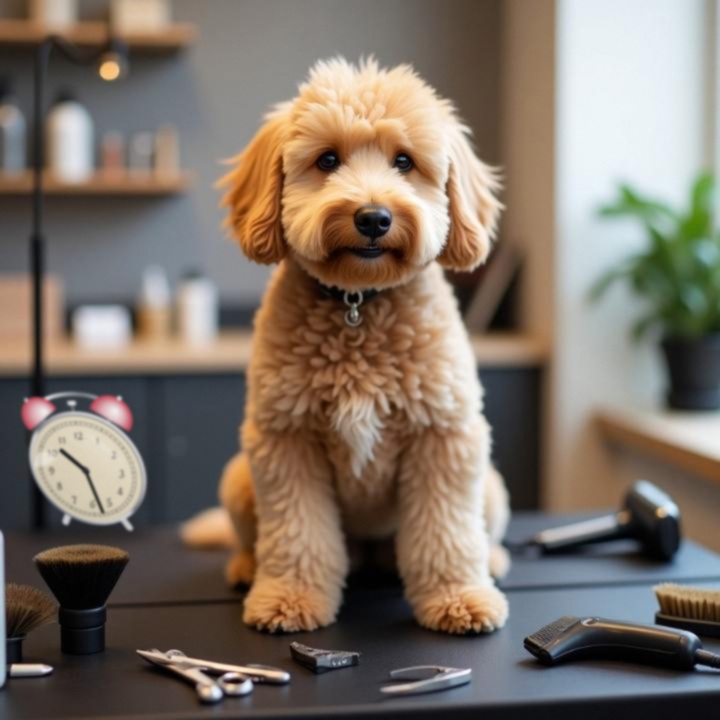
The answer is 10:28
